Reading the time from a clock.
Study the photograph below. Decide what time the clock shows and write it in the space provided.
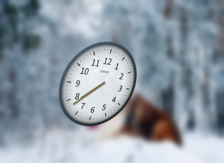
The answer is 7:38
